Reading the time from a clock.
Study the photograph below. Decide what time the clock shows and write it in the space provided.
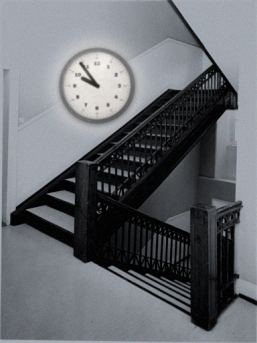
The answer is 9:54
